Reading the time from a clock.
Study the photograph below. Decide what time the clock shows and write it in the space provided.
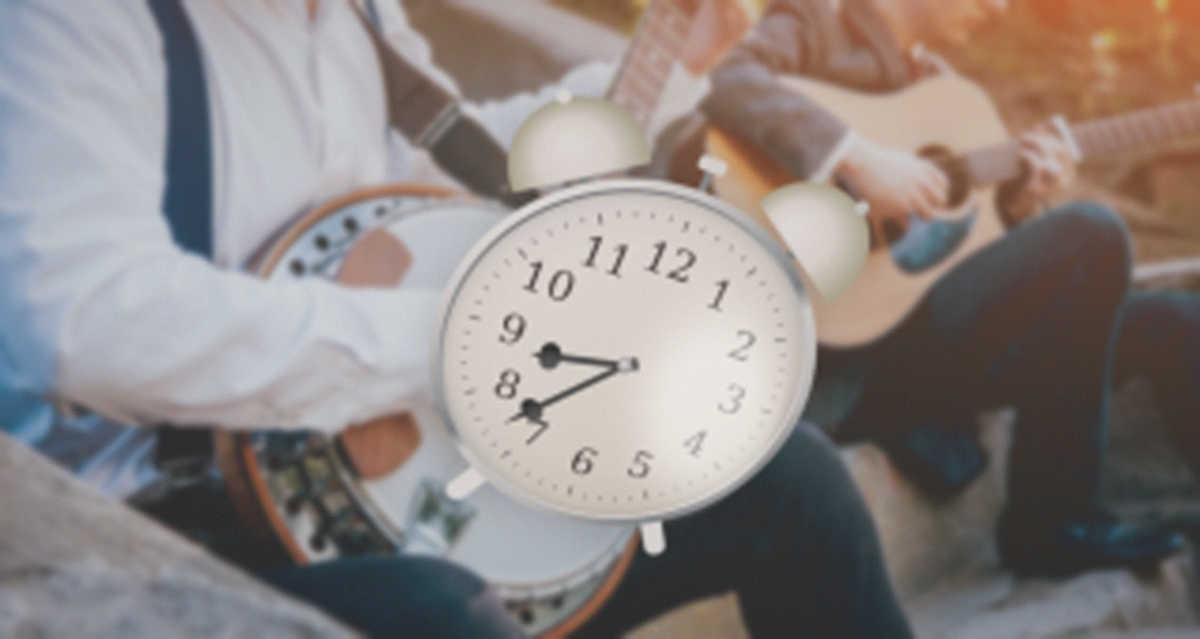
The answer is 8:37
